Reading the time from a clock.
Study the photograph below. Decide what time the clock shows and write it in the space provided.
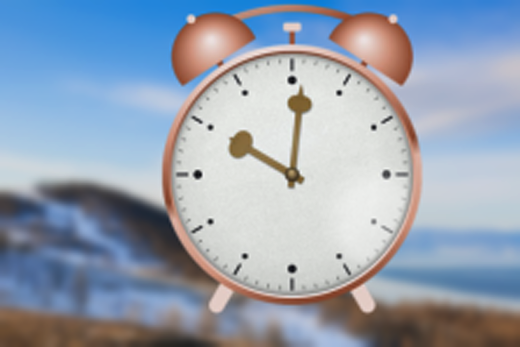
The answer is 10:01
